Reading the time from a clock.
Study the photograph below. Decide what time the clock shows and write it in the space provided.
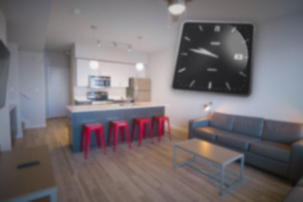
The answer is 9:47
